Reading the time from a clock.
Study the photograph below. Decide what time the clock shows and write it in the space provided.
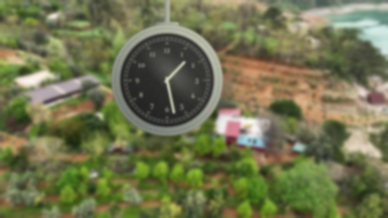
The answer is 1:28
